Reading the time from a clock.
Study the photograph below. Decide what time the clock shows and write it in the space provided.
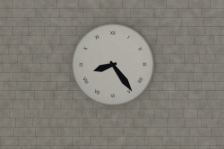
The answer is 8:24
